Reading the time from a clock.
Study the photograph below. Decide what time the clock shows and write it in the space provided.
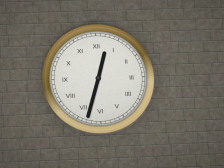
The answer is 12:33
